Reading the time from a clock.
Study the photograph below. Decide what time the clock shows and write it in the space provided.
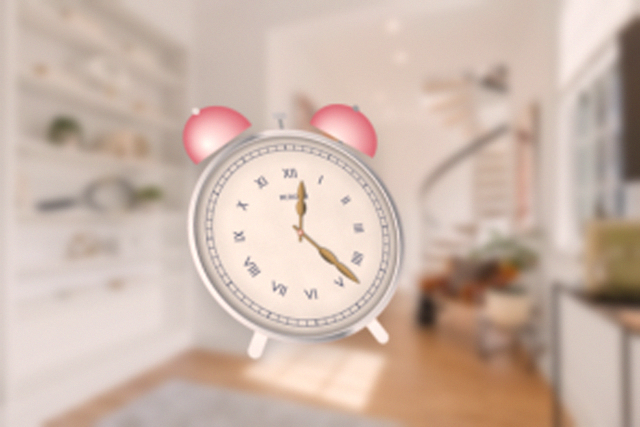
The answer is 12:23
